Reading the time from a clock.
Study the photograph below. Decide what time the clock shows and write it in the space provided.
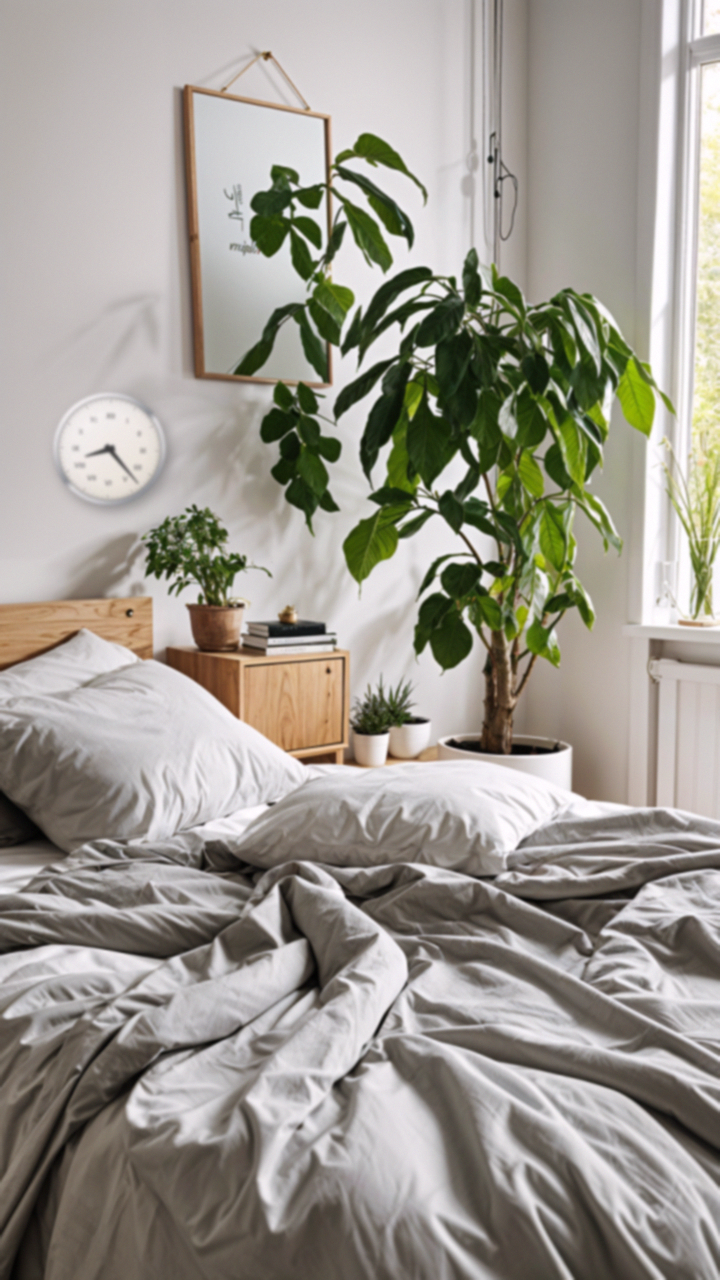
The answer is 8:23
